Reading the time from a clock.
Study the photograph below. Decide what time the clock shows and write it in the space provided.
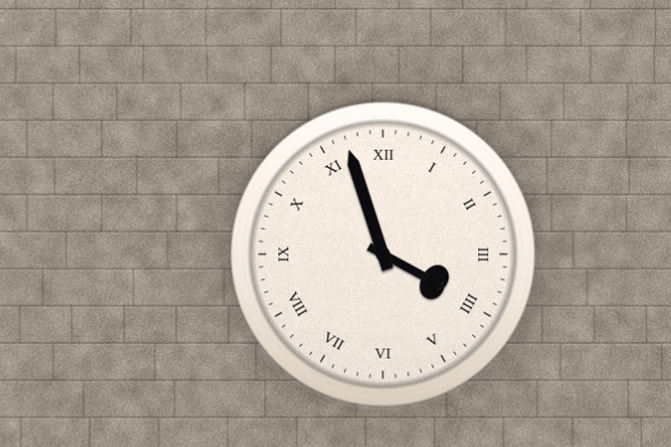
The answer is 3:57
